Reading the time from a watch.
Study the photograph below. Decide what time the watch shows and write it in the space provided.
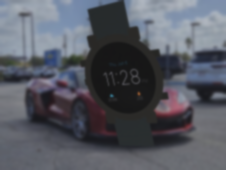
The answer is 11:28
